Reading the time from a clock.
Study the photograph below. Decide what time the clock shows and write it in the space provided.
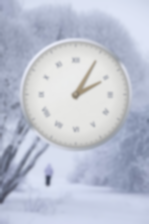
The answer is 2:05
